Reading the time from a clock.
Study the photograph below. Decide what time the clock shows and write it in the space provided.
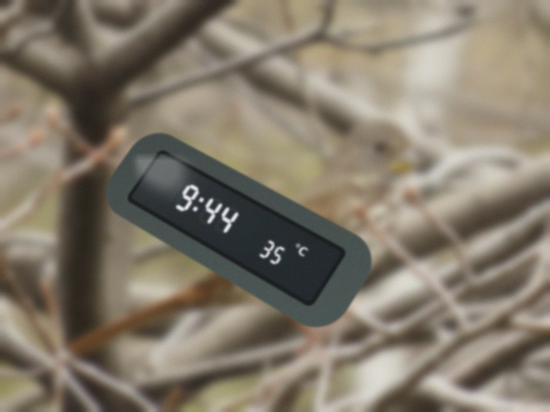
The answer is 9:44
